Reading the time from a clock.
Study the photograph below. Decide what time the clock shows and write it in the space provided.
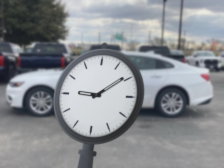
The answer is 9:09
